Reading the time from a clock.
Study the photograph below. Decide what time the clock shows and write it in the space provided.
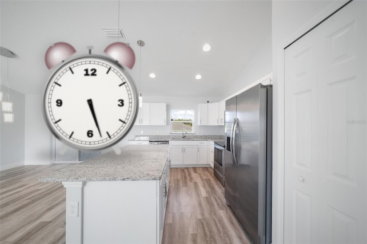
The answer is 5:27
